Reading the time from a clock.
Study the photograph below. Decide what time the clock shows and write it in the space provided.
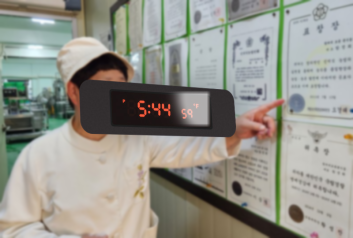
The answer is 5:44
